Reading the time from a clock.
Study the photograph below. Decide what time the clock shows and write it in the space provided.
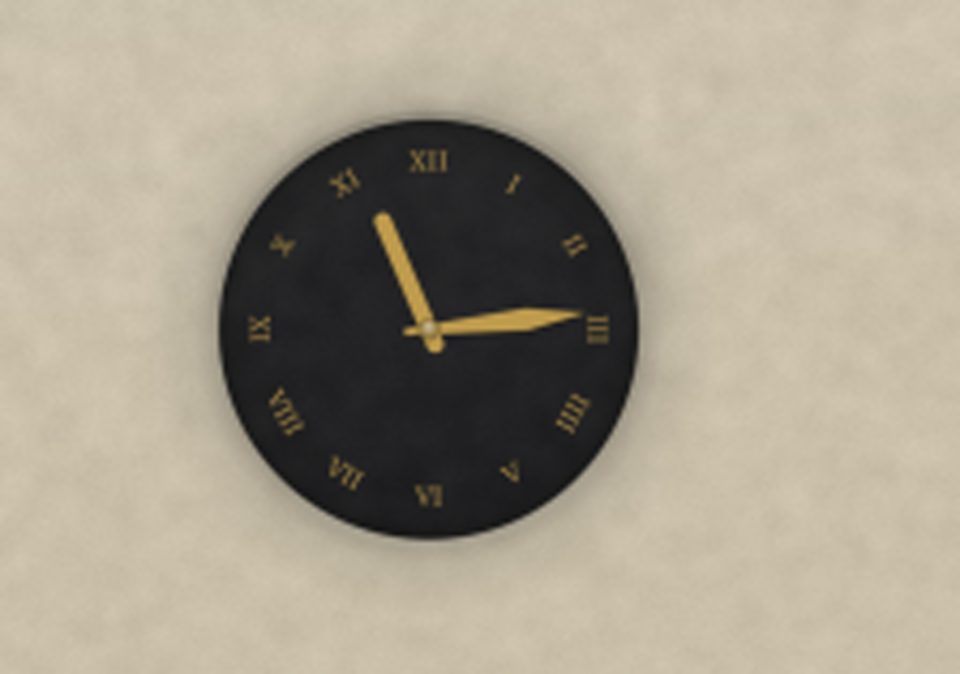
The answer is 11:14
